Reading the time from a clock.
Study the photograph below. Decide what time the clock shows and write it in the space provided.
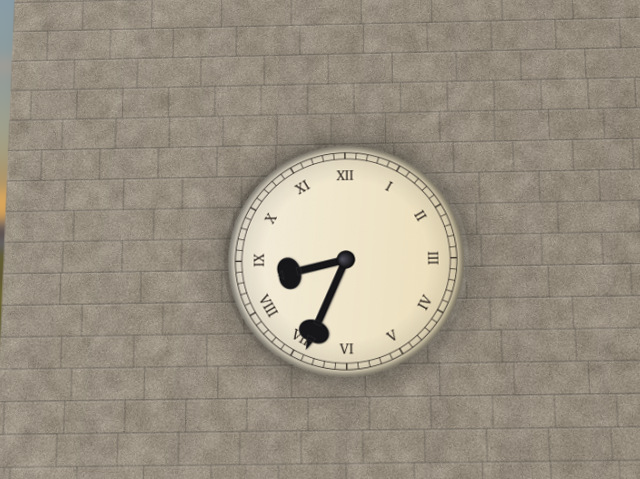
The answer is 8:34
